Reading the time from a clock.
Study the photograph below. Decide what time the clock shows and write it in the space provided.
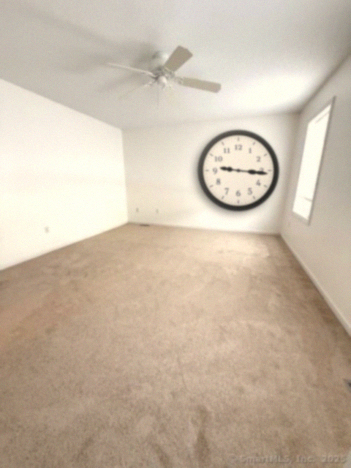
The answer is 9:16
